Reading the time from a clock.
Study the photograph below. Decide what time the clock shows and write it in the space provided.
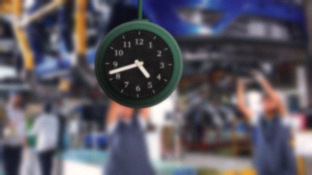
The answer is 4:42
